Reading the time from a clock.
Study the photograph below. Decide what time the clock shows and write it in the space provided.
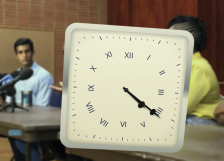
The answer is 4:21
